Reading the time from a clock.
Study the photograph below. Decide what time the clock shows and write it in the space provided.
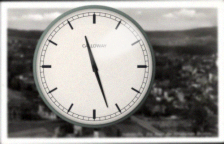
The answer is 11:27
